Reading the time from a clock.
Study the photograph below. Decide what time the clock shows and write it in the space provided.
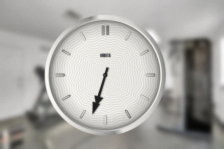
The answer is 6:33
